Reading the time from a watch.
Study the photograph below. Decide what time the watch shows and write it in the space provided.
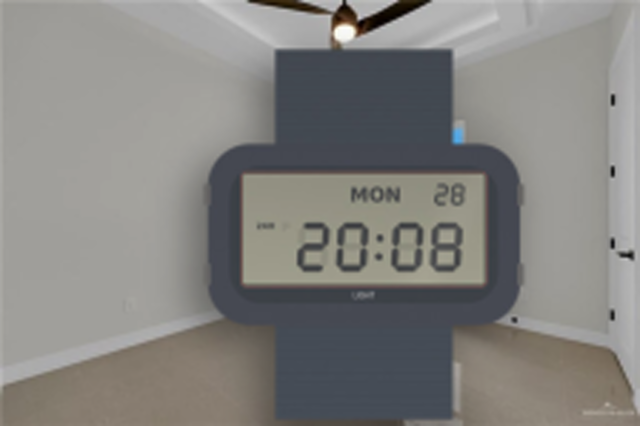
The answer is 20:08
